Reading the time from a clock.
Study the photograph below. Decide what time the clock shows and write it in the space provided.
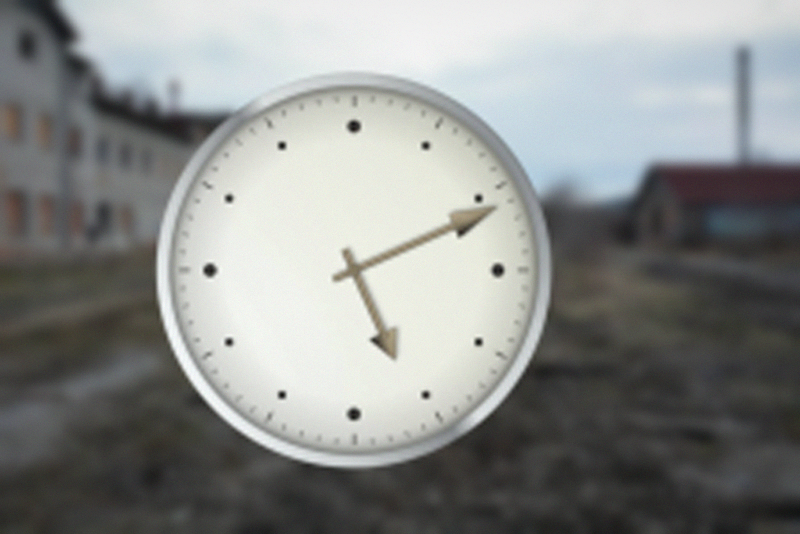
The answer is 5:11
